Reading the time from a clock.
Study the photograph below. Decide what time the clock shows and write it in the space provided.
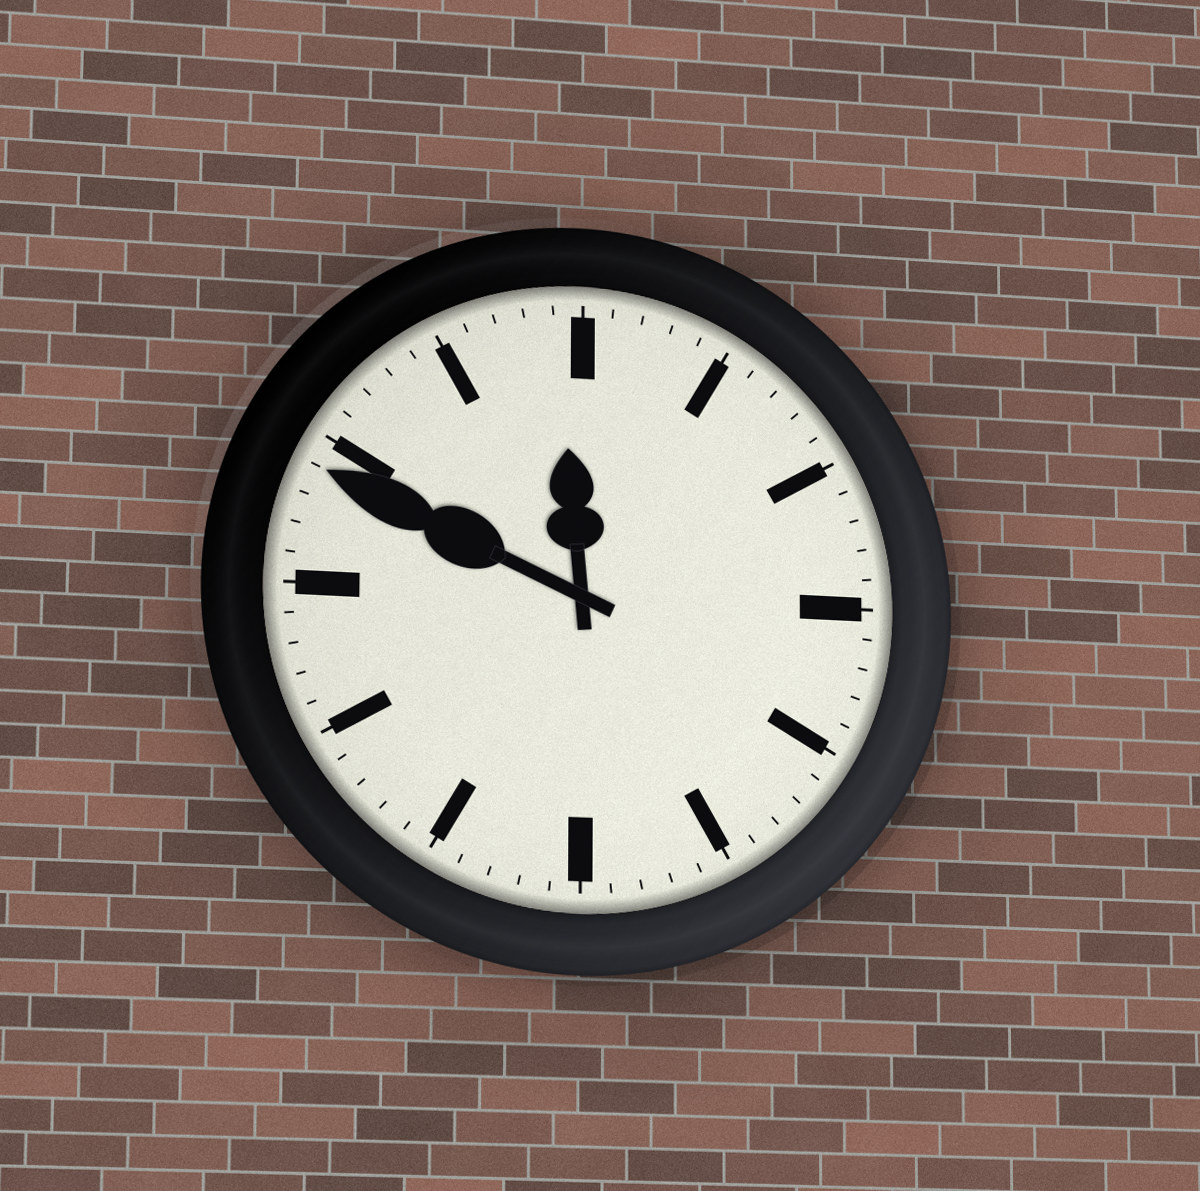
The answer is 11:49
